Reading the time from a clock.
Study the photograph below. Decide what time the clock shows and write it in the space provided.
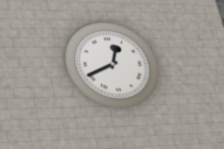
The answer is 12:41
